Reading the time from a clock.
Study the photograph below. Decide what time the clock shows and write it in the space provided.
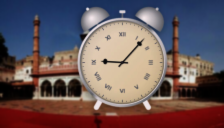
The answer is 9:07
